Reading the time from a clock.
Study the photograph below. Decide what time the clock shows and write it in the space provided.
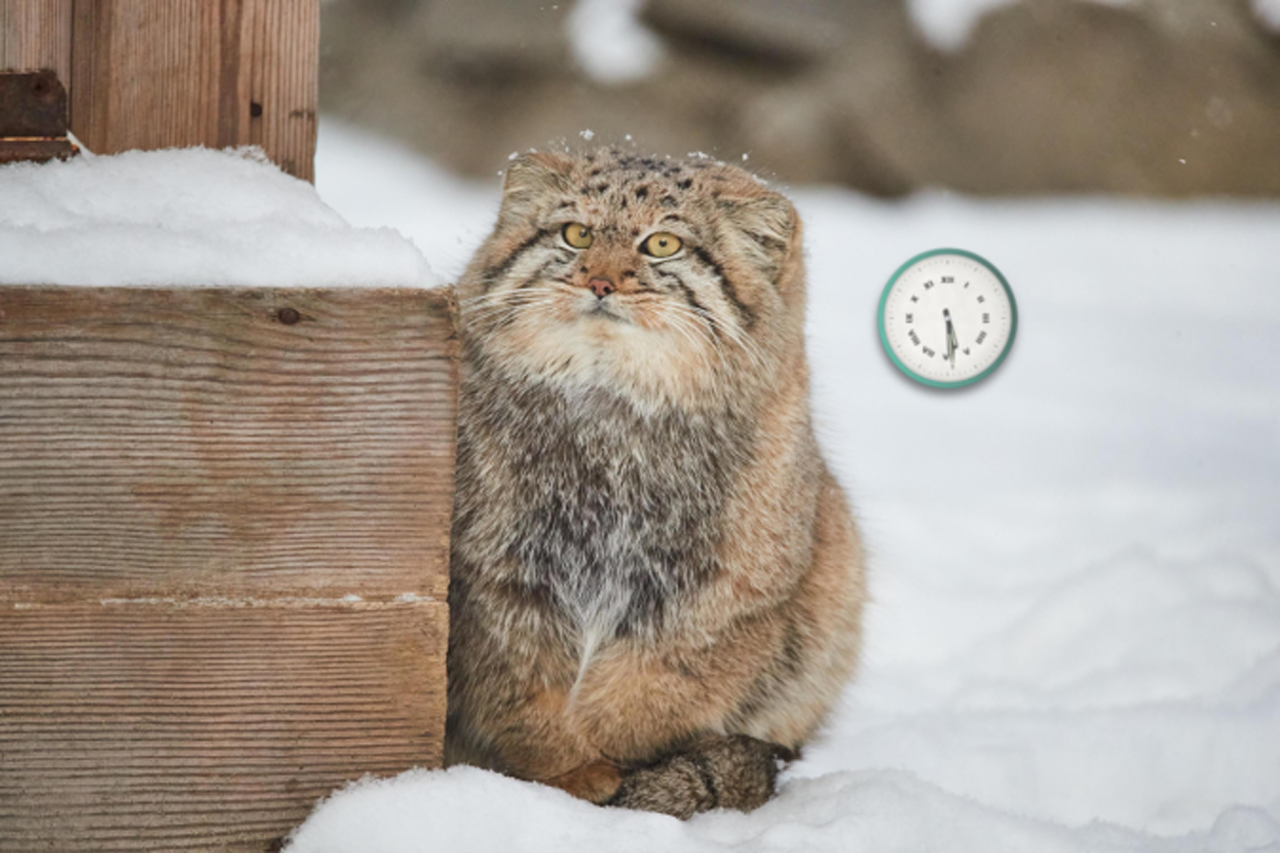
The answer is 5:29
